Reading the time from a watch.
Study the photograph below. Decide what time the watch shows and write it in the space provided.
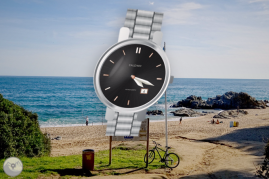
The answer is 4:18
